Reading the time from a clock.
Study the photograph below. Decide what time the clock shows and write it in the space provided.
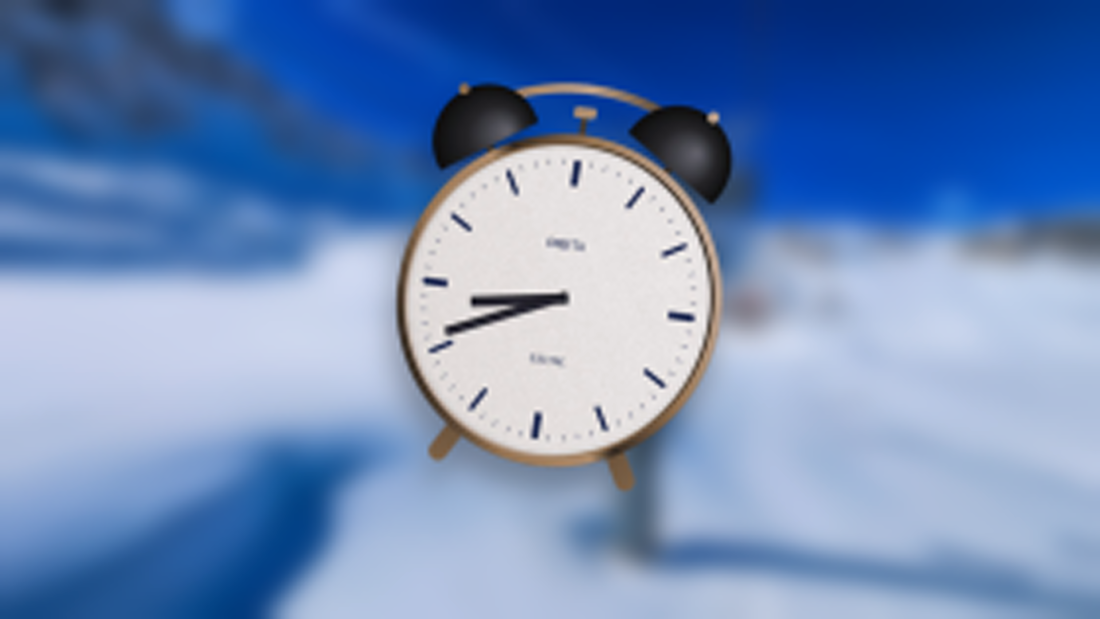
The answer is 8:41
